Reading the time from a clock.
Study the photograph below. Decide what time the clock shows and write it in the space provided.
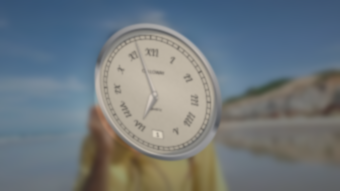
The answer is 6:57
